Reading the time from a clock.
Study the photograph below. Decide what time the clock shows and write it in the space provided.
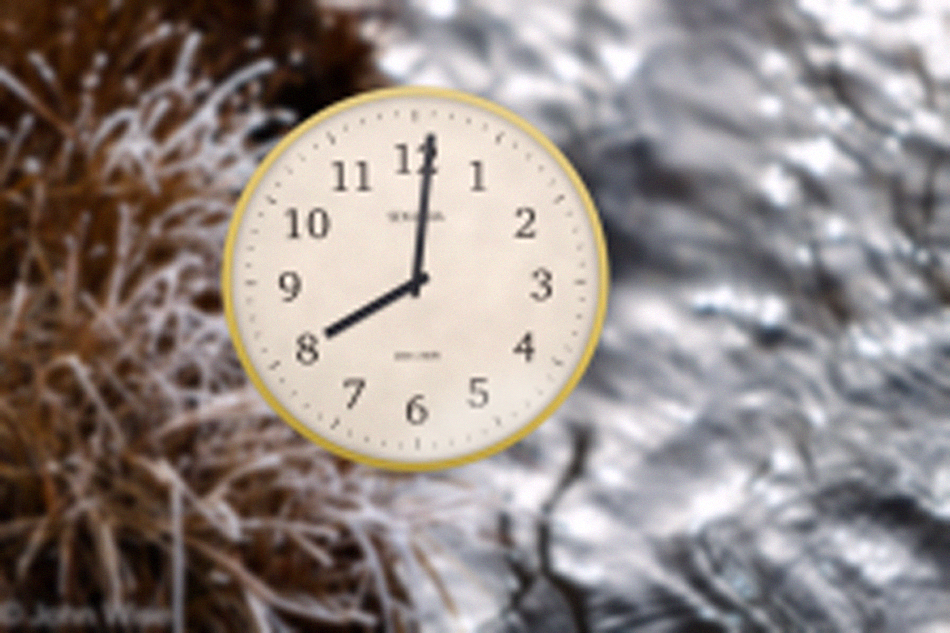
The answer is 8:01
